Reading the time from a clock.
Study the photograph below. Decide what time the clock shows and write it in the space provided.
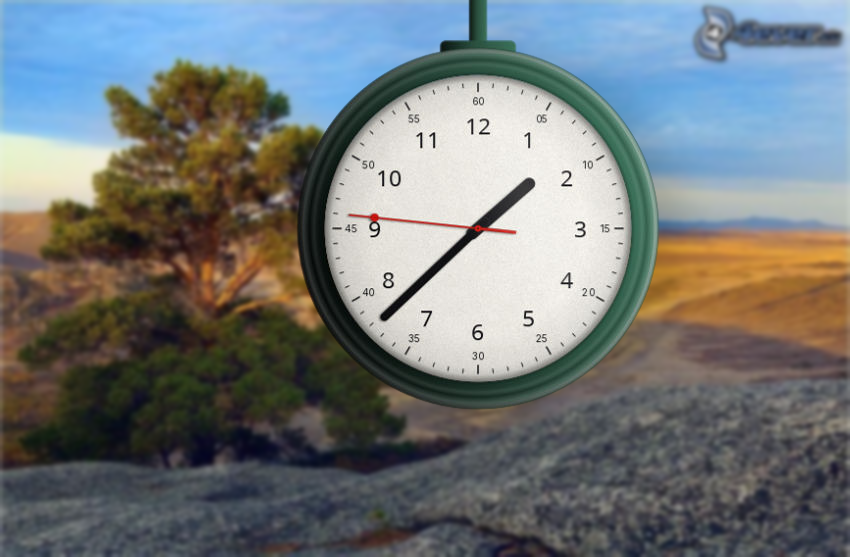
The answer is 1:37:46
